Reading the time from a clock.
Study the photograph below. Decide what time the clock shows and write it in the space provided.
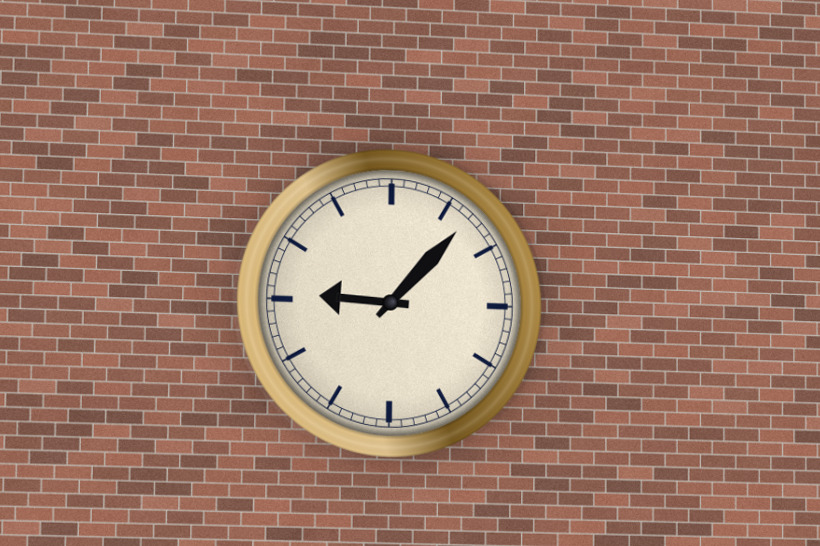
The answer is 9:07
